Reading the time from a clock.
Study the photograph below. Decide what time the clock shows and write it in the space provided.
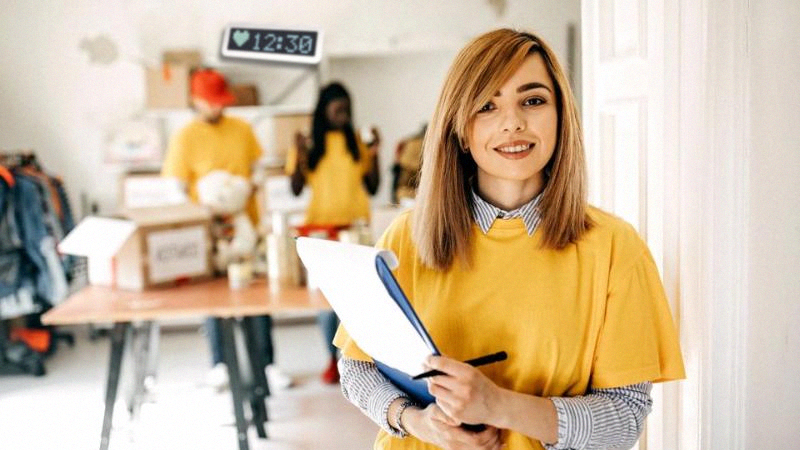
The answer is 12:30
